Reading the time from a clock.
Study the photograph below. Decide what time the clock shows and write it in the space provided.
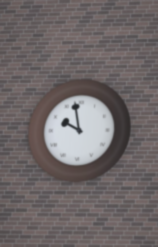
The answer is 9:58
